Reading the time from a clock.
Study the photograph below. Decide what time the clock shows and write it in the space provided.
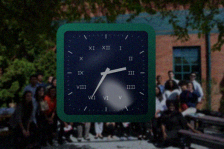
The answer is 2:35
